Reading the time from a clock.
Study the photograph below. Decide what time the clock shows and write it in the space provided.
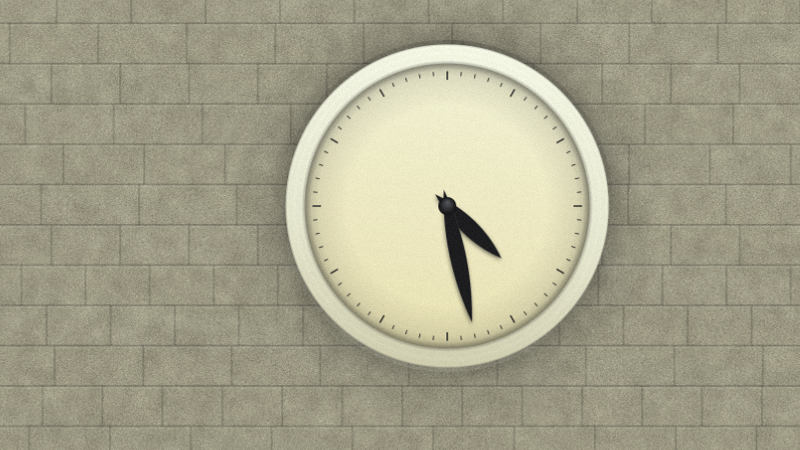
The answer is 4:28
